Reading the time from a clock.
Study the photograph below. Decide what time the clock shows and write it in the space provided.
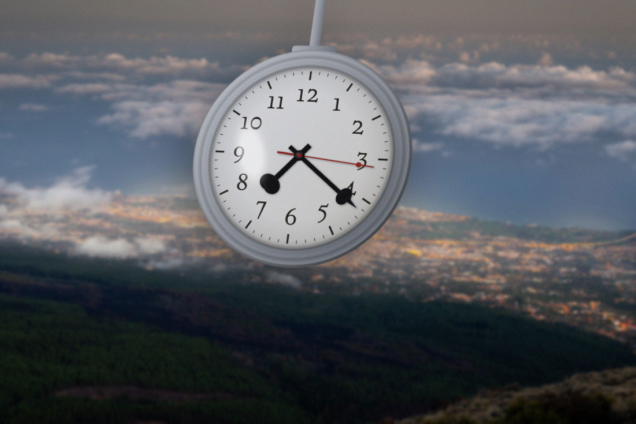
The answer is 7:21:16
